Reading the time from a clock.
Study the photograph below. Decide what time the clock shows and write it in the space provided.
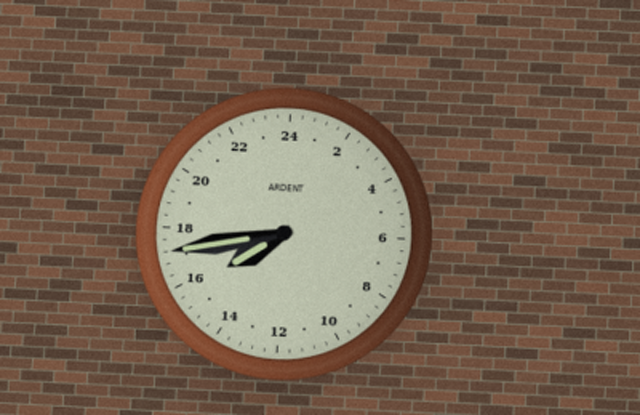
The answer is 15:43
